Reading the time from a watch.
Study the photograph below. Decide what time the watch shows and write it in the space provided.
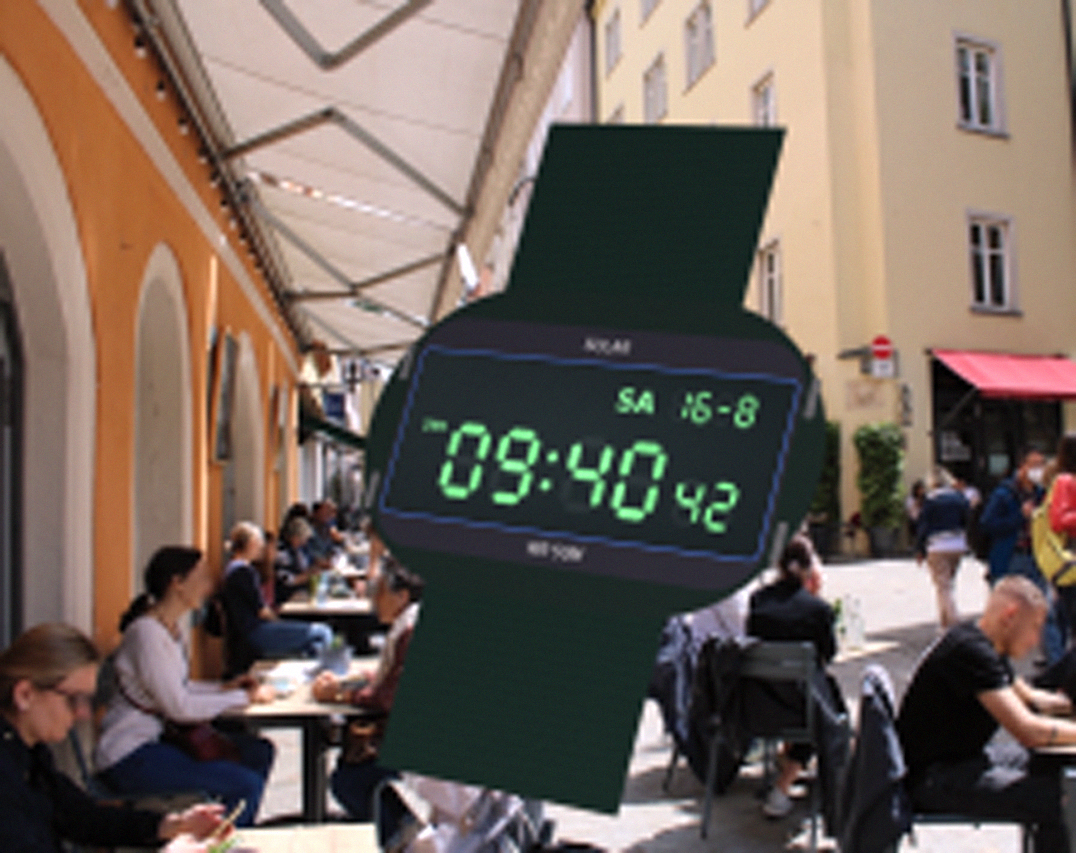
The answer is 9:40:42
